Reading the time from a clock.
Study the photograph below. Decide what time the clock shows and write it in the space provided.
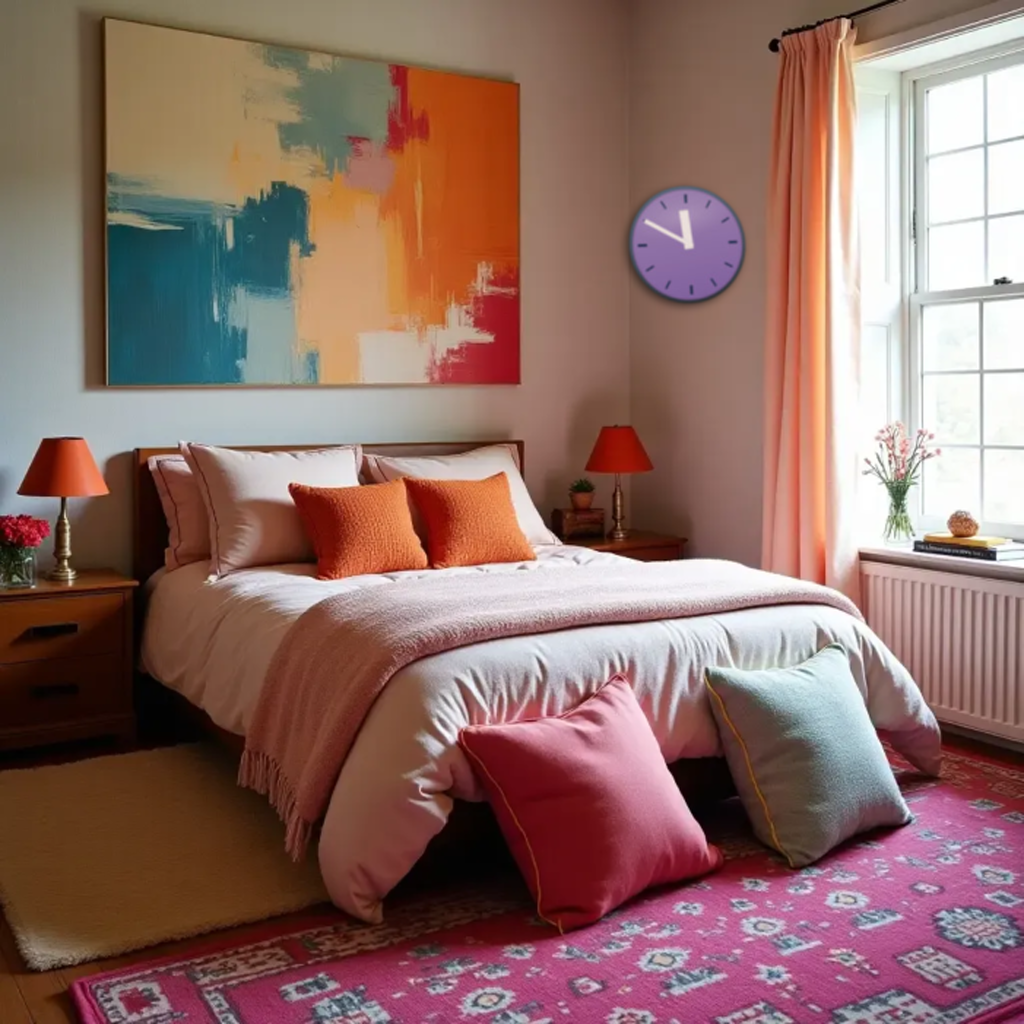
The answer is 11:50
